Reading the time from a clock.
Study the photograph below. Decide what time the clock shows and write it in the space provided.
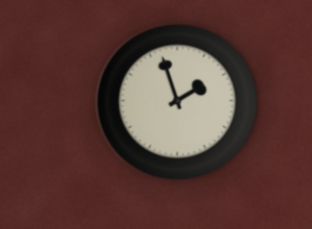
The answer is 1:57
